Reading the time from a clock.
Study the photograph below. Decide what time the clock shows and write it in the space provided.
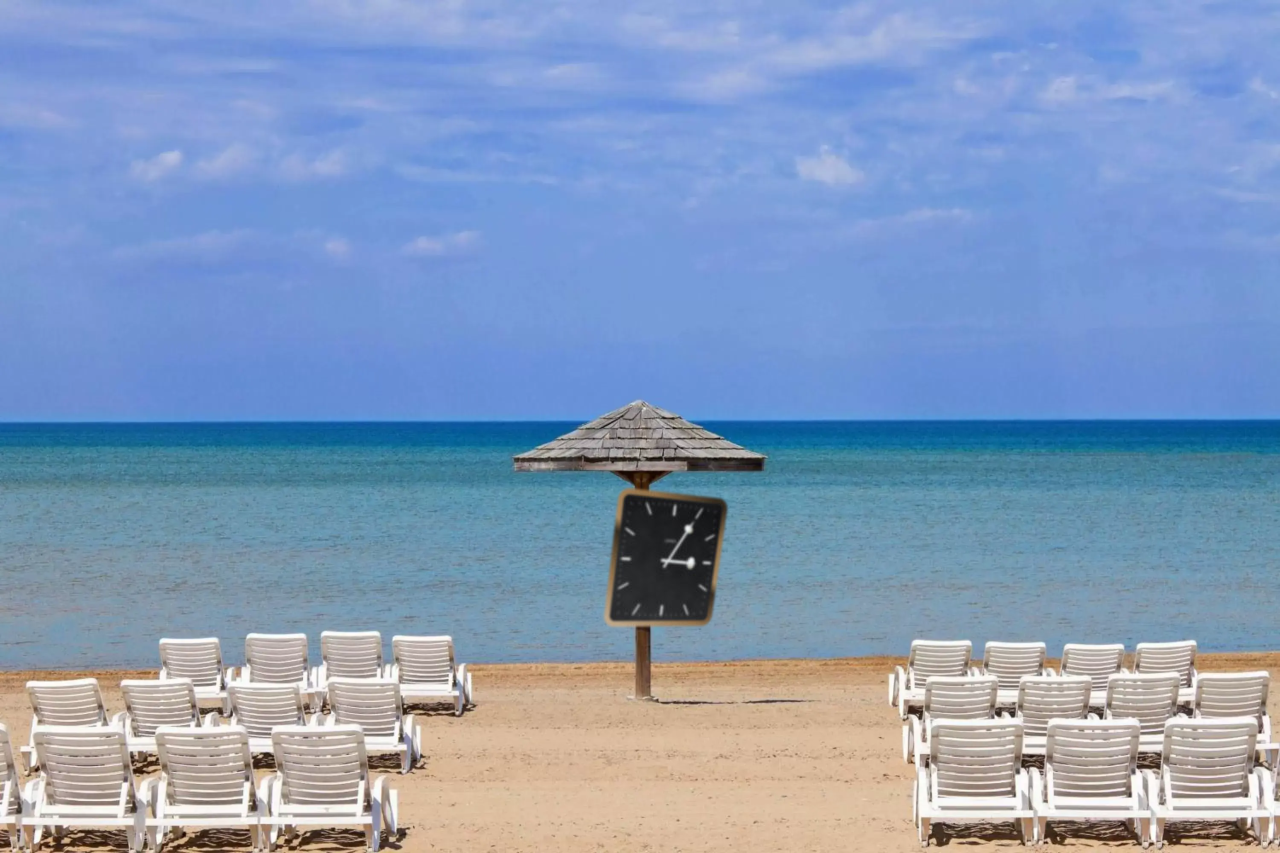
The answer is 3:05
